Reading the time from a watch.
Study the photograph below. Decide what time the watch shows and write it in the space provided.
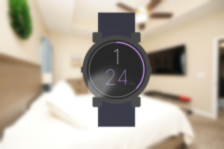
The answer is 1:24
